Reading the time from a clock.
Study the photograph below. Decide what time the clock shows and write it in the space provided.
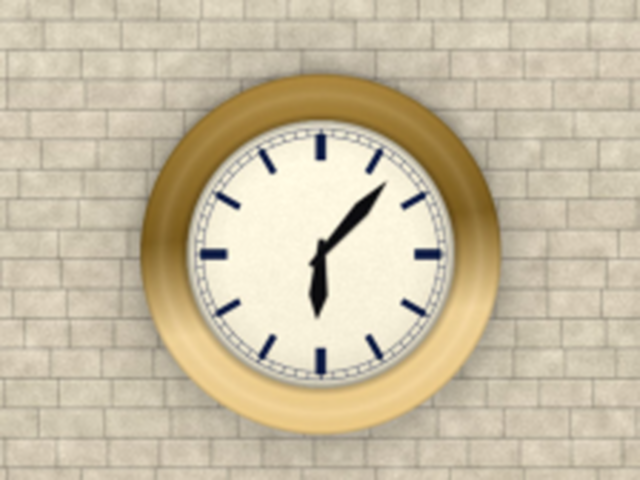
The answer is 6:07
